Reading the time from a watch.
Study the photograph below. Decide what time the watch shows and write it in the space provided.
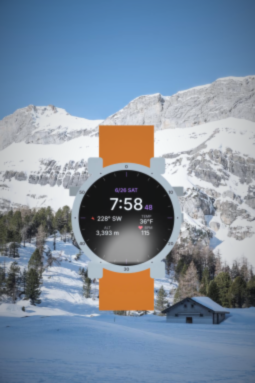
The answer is 7:58
